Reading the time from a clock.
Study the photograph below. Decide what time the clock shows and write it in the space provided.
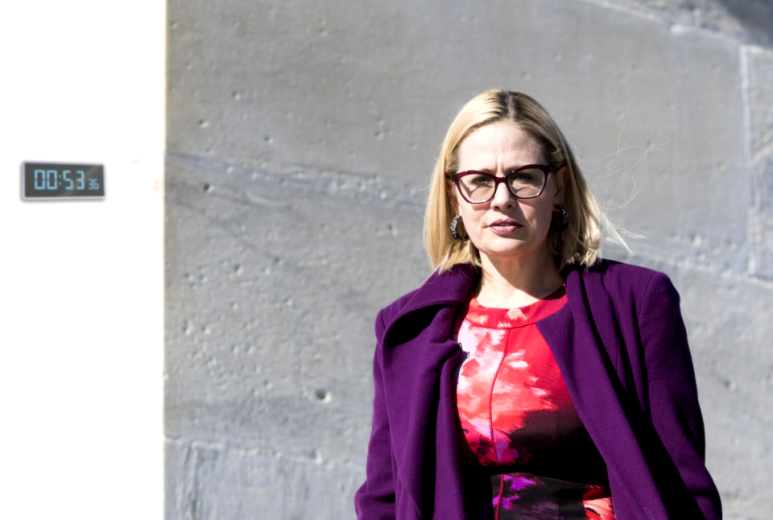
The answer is 0:53
